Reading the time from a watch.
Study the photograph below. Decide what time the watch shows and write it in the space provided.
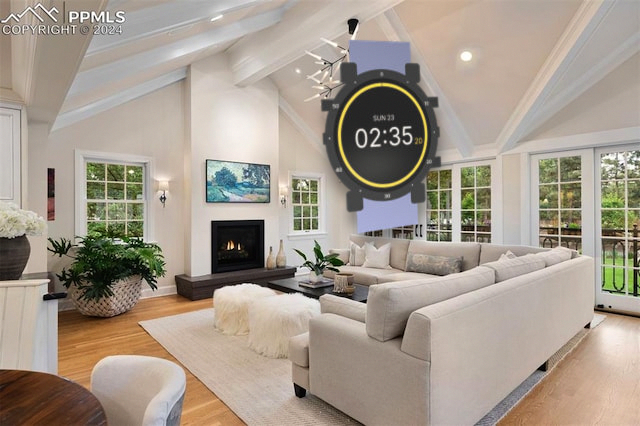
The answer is 2:35
